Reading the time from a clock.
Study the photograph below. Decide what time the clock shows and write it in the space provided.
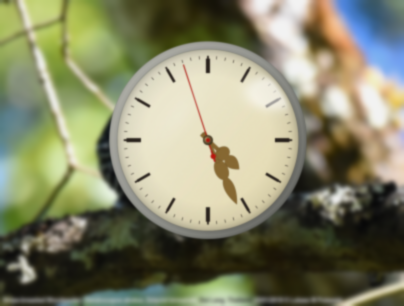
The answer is 4:25:57
